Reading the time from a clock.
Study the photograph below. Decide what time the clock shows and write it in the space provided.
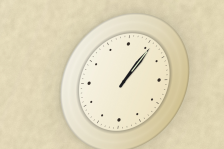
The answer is 1:06
